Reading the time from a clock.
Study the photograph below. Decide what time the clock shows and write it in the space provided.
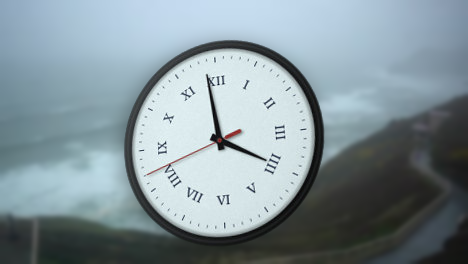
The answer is 3:58:42
